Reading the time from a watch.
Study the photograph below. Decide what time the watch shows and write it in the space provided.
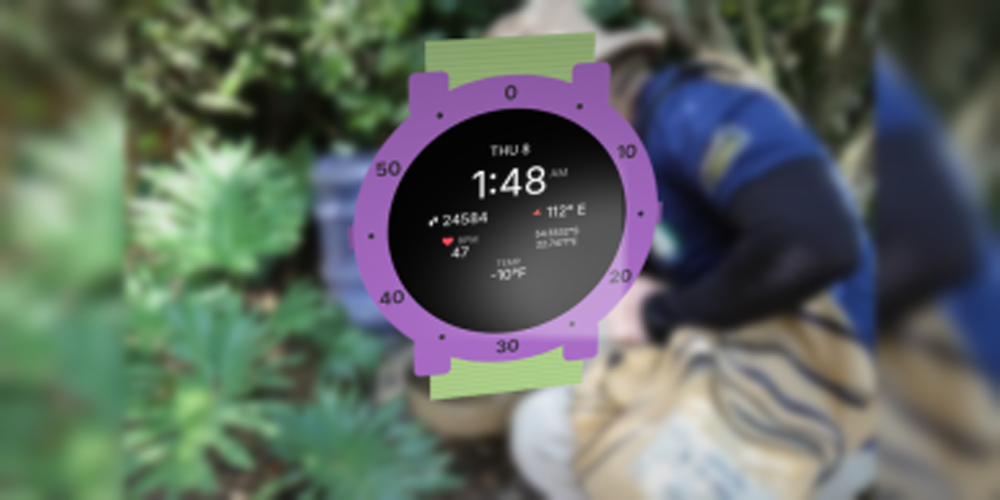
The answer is 1:48
